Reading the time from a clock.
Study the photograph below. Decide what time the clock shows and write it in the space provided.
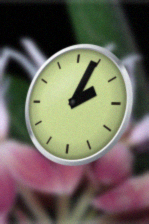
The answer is 2:04
